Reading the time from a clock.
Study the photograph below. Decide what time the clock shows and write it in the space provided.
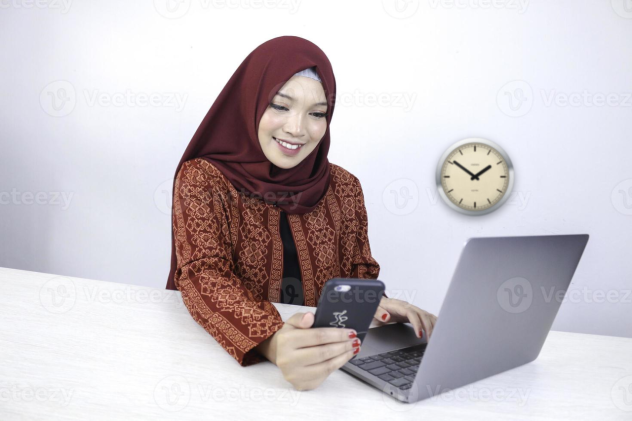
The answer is 1:51
